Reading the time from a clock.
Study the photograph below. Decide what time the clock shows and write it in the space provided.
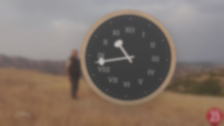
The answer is 10:43
